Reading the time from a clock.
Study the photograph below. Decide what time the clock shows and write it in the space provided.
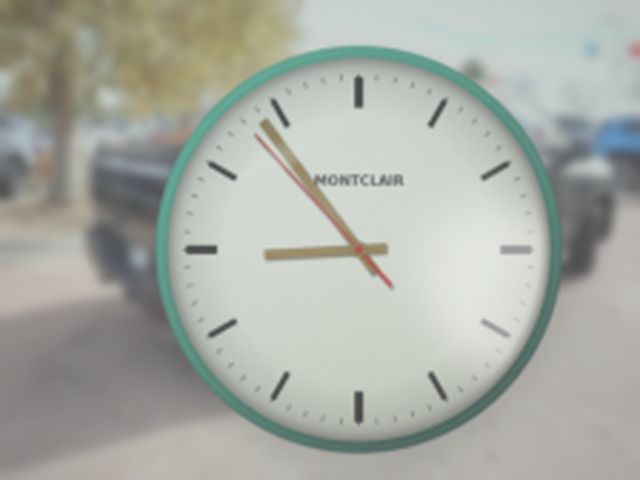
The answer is 8:53:53
